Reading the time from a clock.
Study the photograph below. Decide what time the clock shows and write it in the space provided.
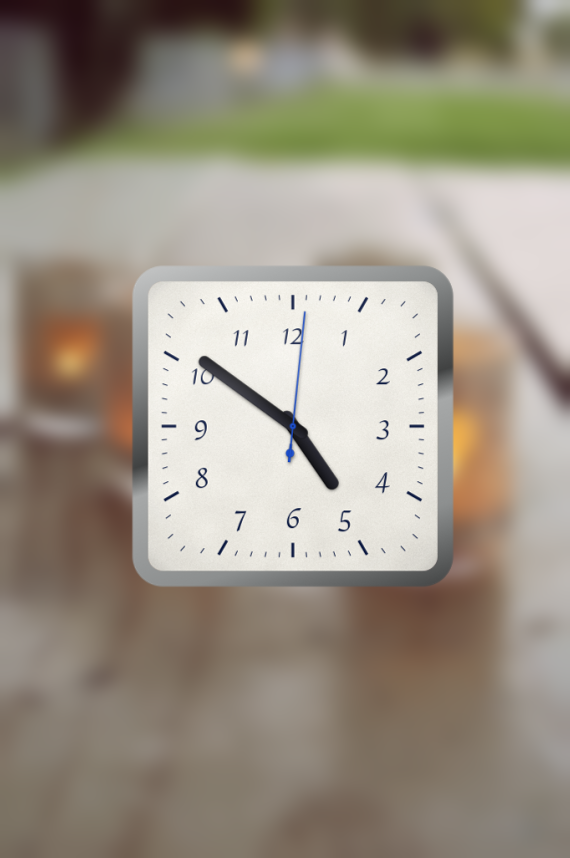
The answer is 4:51:01
